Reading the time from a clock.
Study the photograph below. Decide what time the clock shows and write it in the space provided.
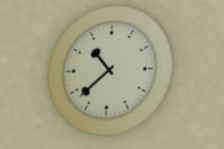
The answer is 10:38
